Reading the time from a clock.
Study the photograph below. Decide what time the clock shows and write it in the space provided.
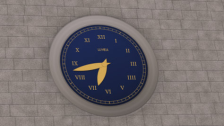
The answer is 6:43
